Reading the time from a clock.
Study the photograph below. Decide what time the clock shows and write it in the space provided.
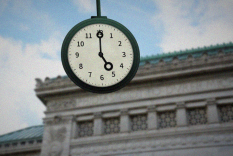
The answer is 5:00
